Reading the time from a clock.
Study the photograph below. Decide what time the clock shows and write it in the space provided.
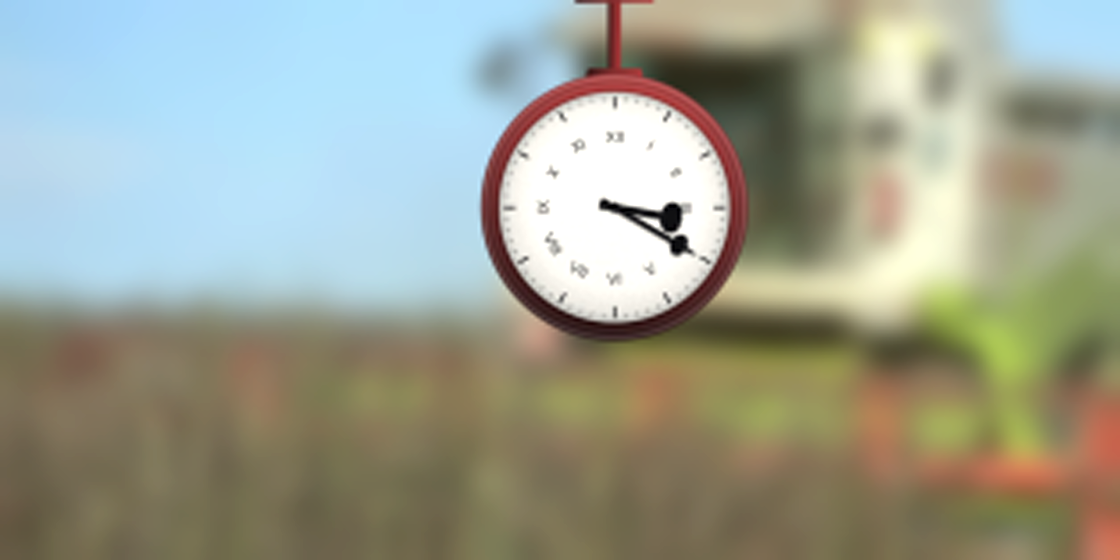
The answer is 3:20
